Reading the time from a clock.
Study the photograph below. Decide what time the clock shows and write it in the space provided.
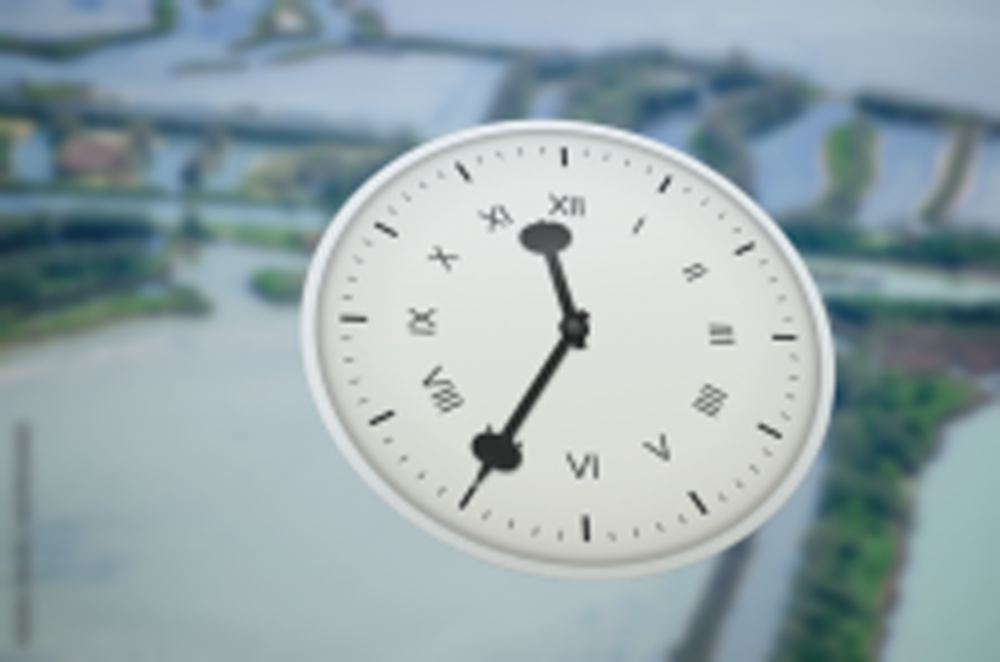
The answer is 11:35
